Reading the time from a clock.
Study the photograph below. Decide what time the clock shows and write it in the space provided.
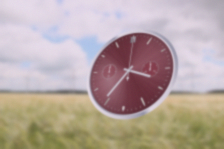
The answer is 3:36
